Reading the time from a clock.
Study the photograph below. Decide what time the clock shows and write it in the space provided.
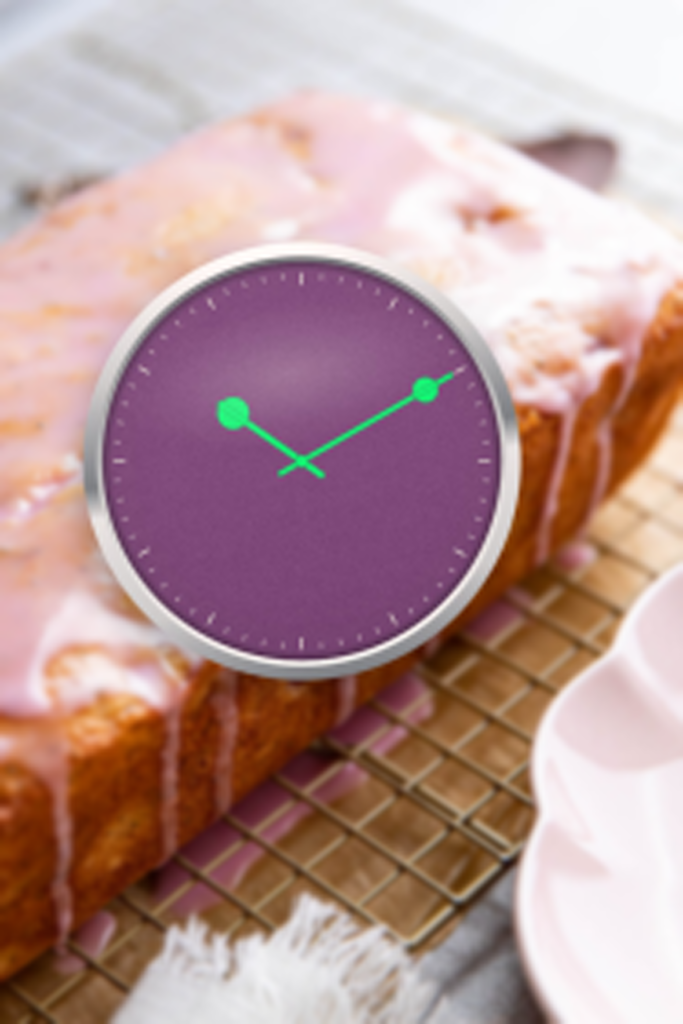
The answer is 10:10
